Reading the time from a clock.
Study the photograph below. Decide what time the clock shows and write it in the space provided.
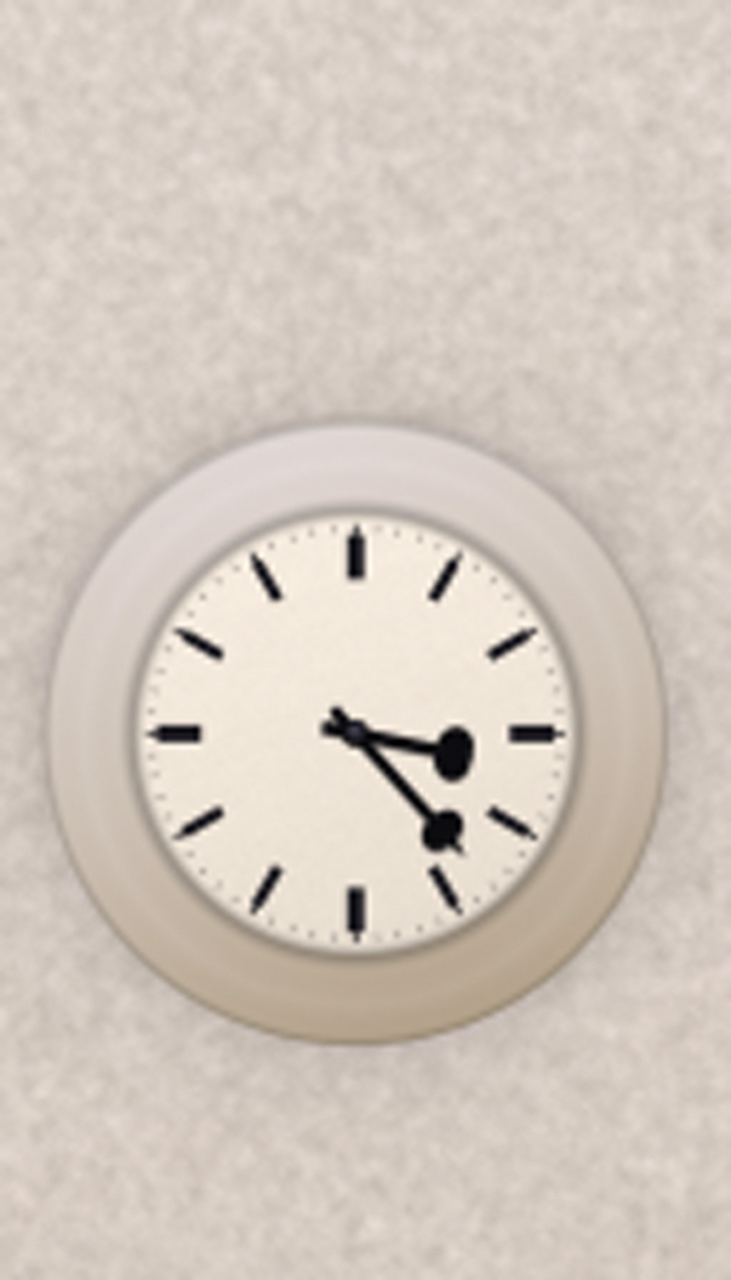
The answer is 3:23
